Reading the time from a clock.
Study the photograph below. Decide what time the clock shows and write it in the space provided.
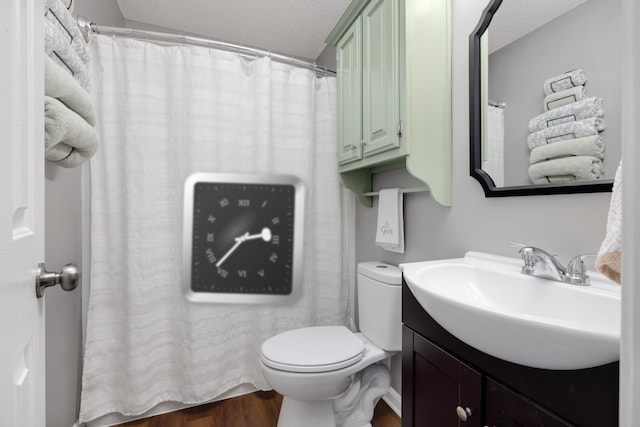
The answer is 2:37
